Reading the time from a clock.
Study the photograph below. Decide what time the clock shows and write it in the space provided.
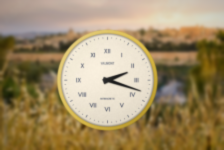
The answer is 2:18
